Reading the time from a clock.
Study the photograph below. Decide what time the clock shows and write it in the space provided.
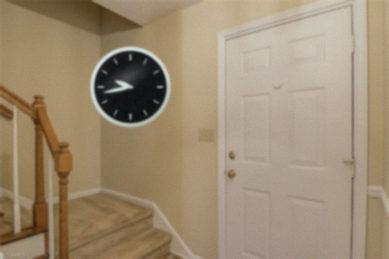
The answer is 9:43
